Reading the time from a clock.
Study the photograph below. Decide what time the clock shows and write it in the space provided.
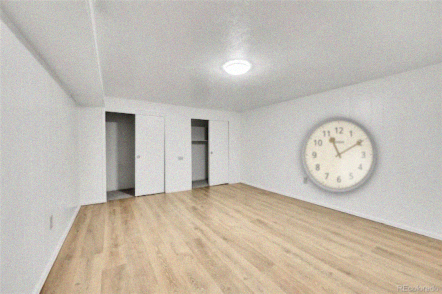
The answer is 11:10
